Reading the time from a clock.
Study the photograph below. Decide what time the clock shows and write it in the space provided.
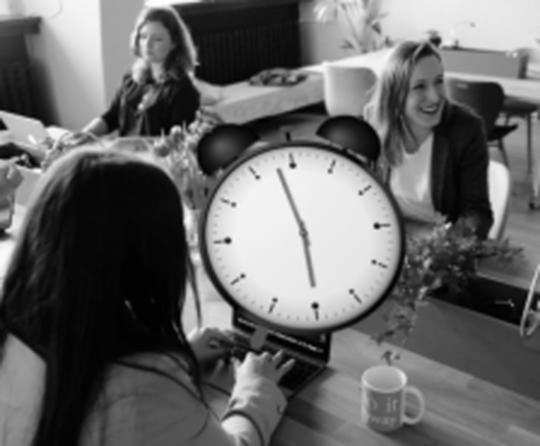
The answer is 5:58
